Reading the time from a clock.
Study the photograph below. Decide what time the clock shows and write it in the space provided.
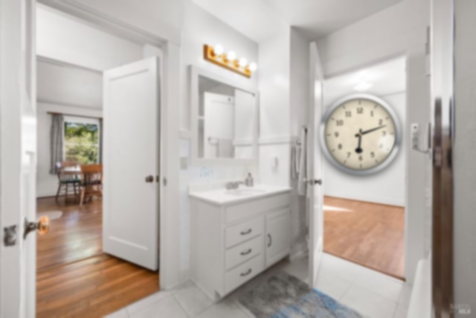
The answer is 6:12
